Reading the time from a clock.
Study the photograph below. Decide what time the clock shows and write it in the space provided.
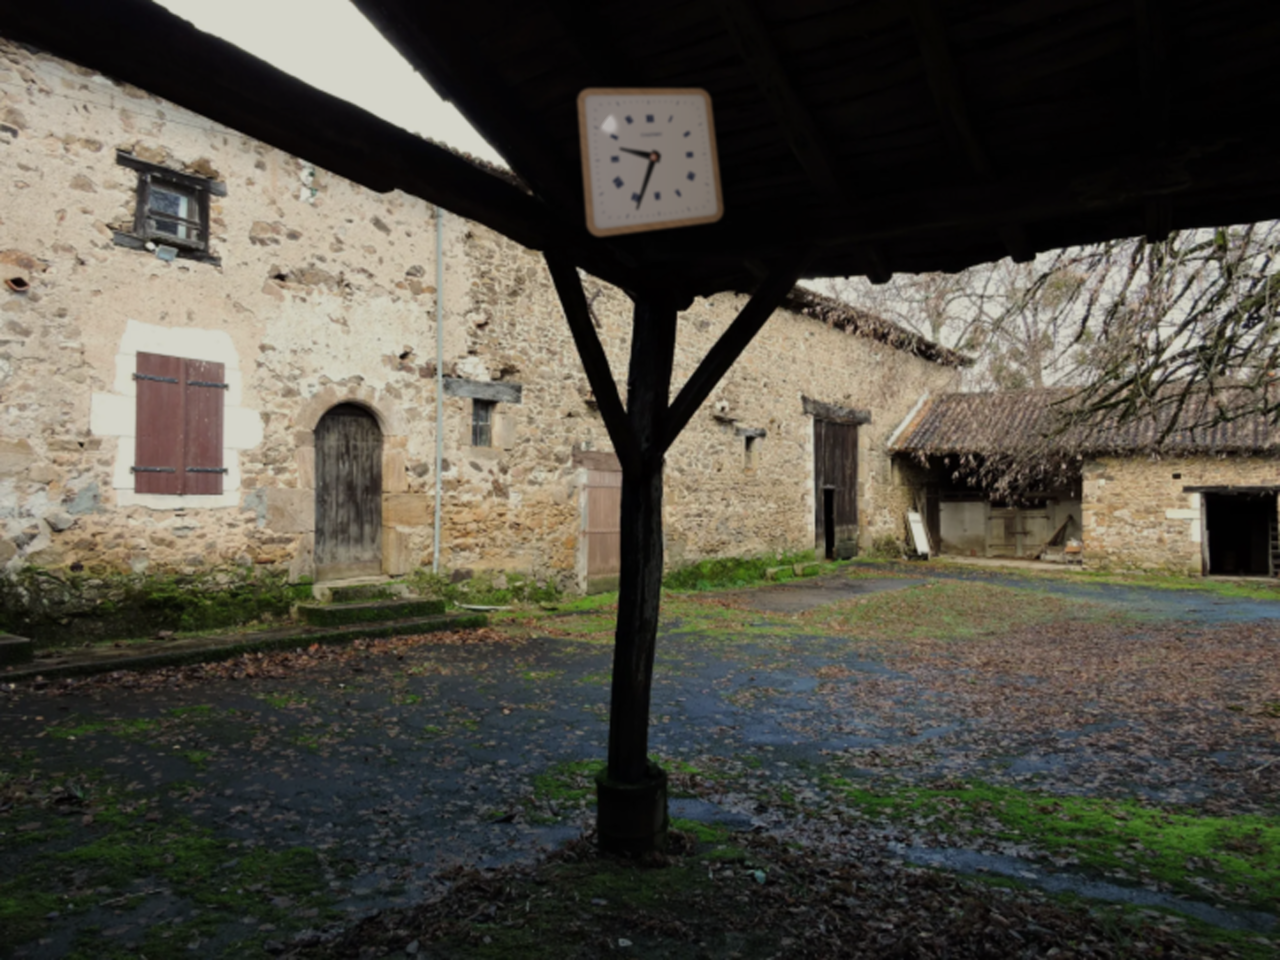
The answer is 9:34
